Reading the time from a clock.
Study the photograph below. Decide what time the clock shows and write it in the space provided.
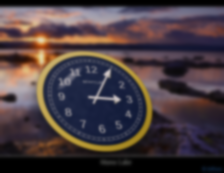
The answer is 3:05
